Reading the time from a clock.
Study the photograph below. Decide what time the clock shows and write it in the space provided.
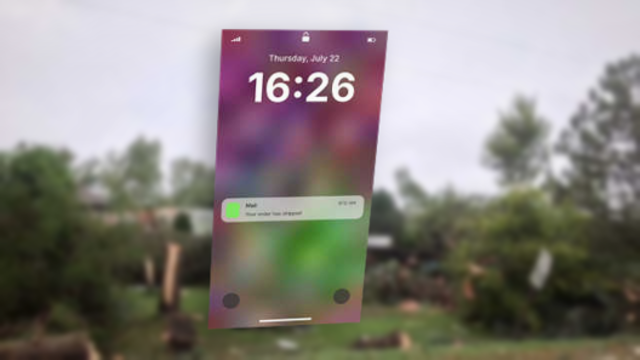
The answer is 16:26
